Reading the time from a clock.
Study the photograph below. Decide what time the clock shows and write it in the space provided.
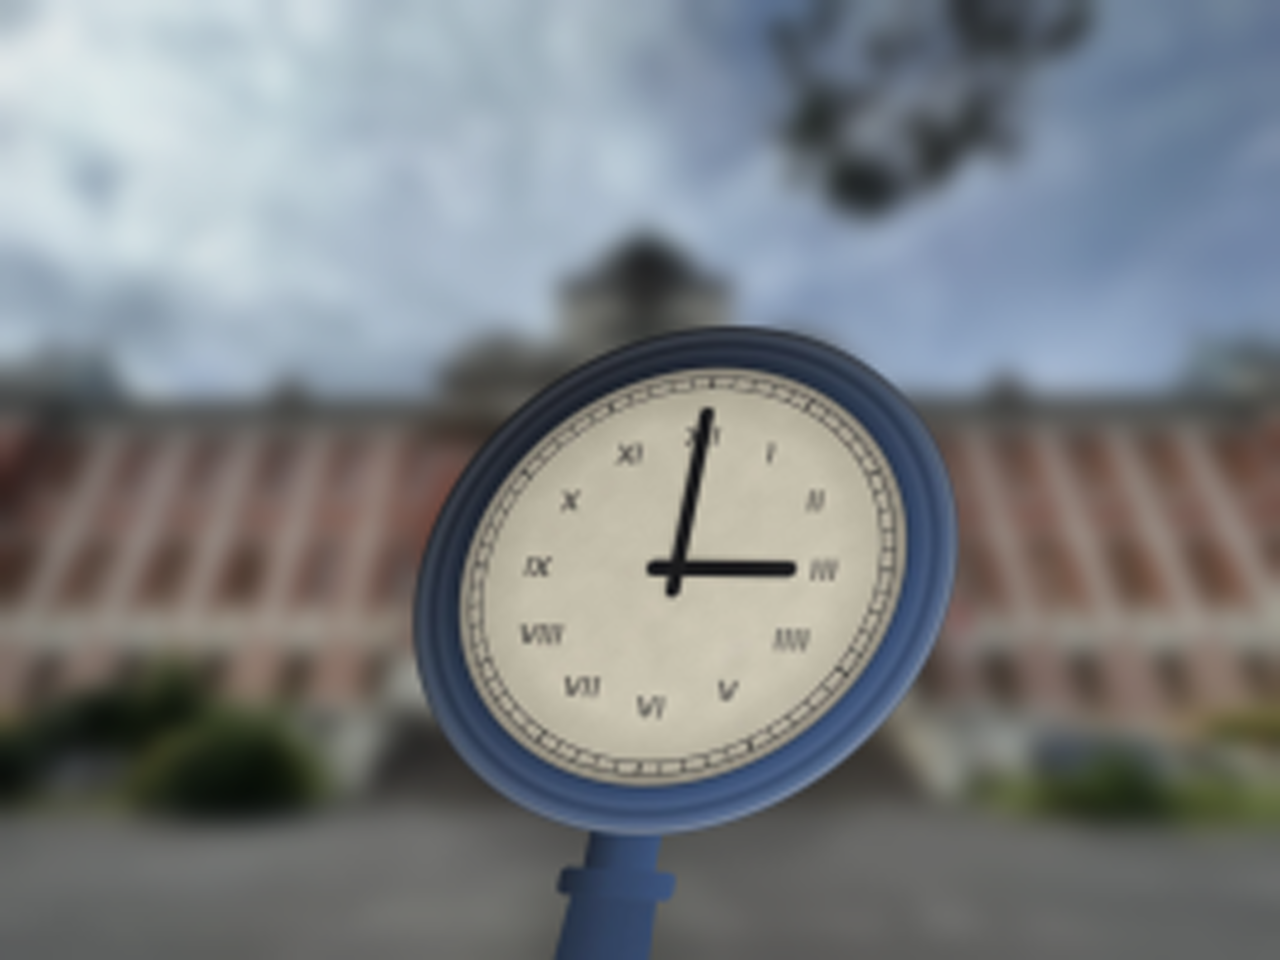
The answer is 3:00
